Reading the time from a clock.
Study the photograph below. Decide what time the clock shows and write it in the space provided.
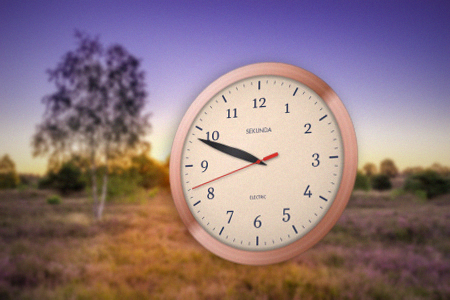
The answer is 9:48:42
